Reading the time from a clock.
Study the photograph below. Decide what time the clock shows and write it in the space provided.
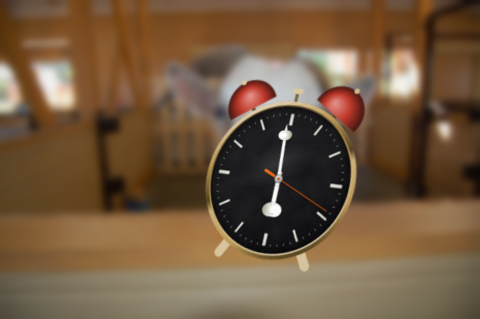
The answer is 5:59:19
